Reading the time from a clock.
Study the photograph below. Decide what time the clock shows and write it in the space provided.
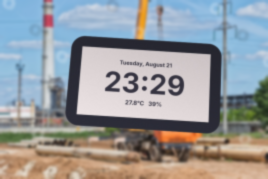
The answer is 23:29
